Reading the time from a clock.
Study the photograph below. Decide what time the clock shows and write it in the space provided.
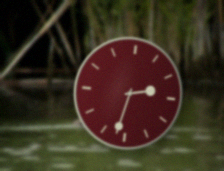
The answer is 2:32
